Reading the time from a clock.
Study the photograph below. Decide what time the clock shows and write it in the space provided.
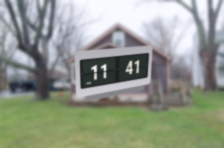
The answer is 11:41
